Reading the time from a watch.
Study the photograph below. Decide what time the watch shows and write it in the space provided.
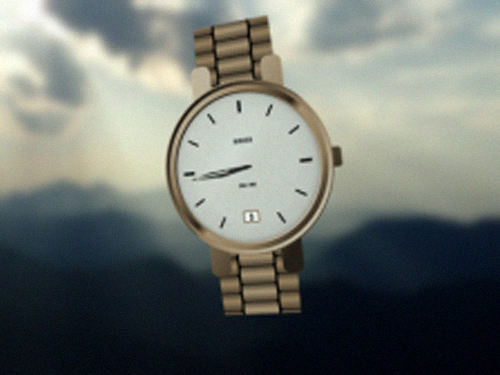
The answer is 8:44
